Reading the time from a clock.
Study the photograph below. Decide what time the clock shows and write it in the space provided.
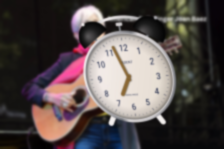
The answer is 6:57
